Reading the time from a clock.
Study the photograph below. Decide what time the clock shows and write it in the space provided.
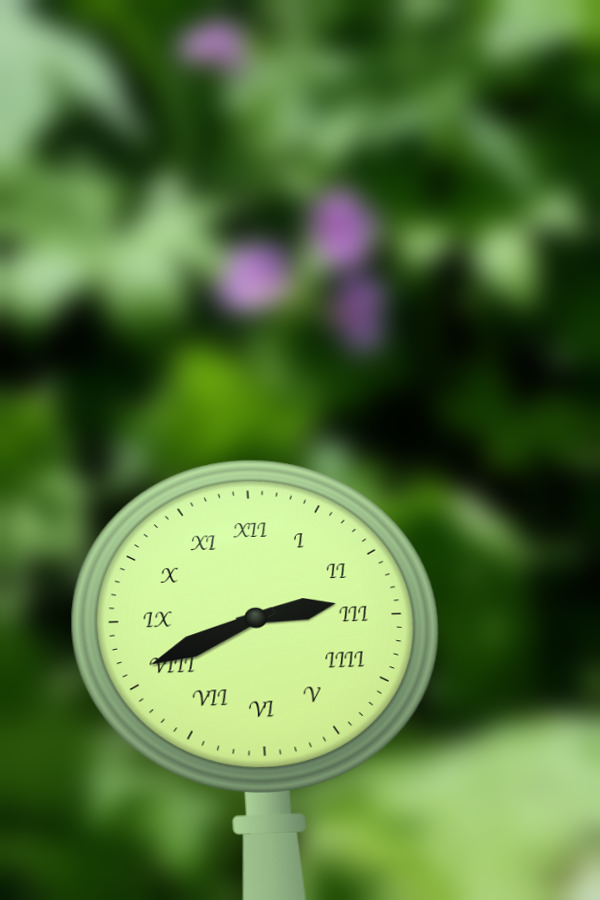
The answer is 2:41
